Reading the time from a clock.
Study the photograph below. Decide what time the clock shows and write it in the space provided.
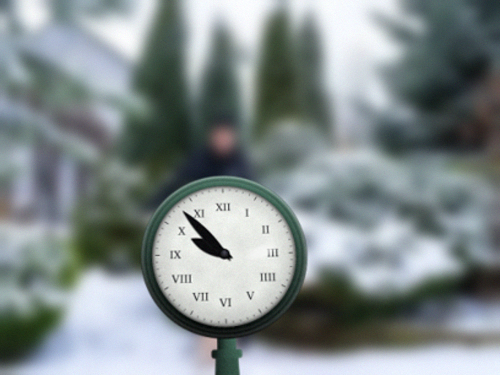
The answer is 9:53
